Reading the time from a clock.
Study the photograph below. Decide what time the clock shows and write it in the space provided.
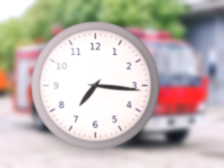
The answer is 7:16
